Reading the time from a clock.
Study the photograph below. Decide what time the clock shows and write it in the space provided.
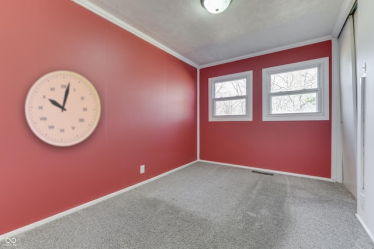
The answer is 10:02
